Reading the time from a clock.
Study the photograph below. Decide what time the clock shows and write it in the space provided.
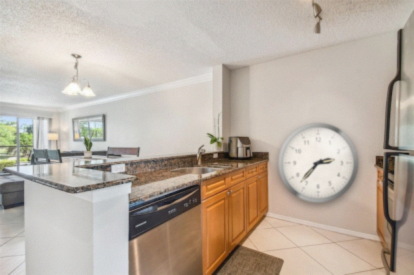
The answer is 2:37
